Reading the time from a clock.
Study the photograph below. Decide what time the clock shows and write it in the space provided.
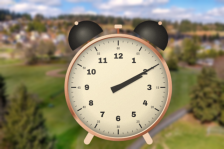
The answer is 2:10
